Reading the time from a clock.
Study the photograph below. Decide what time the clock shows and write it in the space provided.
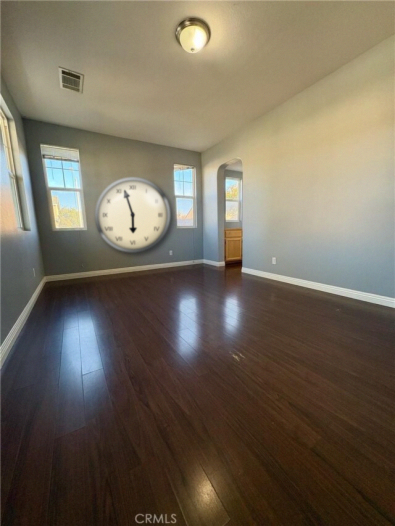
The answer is 5:57
